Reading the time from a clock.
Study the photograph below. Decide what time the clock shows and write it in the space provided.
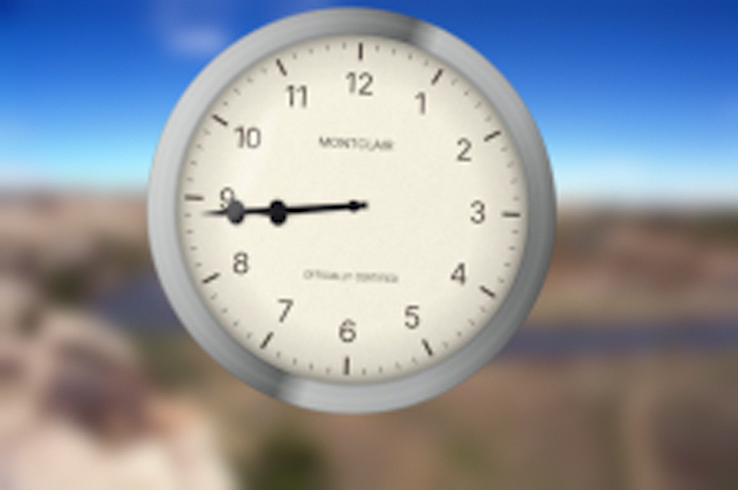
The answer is 8:44
